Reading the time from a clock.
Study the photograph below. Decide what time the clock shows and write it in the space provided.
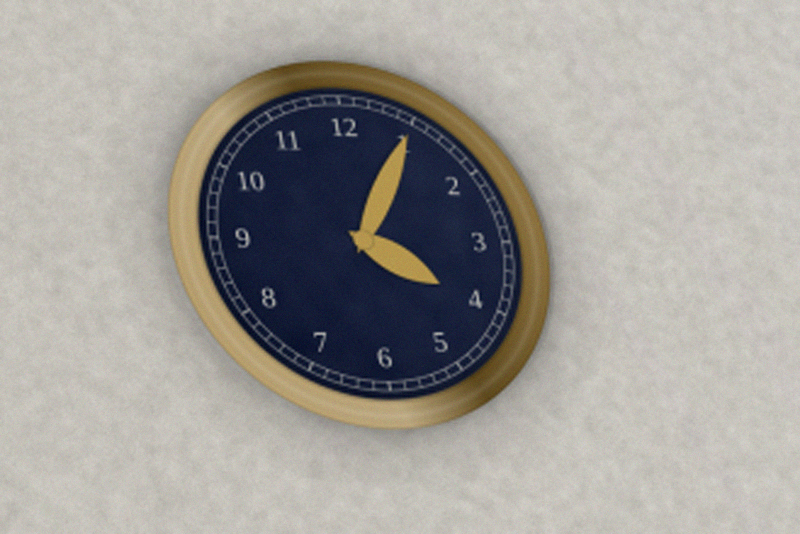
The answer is 4:05
